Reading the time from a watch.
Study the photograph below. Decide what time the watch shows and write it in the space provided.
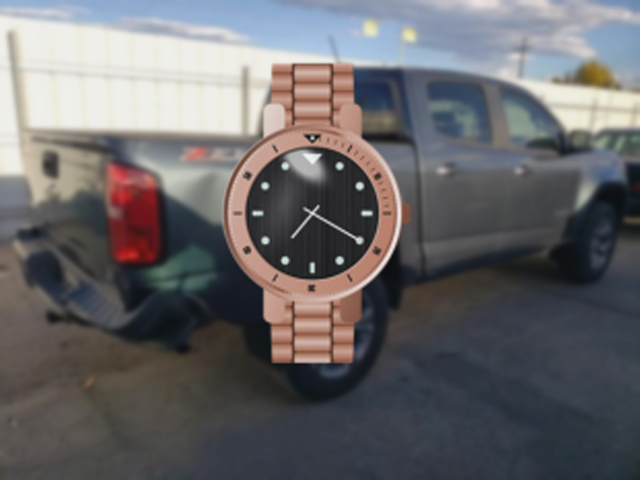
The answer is 7:20
